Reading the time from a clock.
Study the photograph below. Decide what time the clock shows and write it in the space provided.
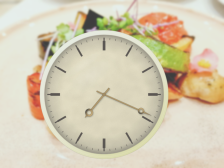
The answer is 7:19
